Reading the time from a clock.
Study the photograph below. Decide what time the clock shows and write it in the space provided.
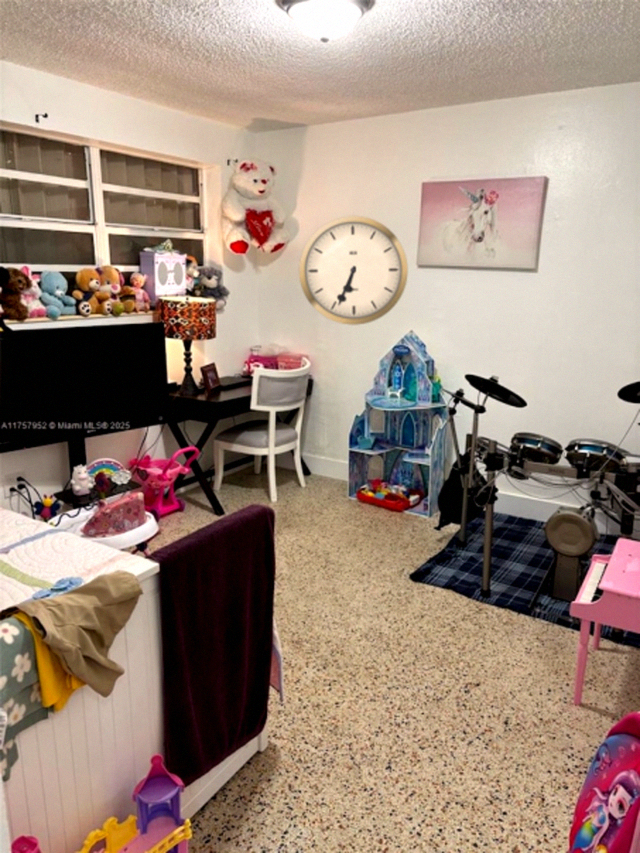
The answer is 6:34
